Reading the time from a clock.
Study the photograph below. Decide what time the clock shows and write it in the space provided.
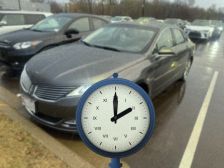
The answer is 2:00
